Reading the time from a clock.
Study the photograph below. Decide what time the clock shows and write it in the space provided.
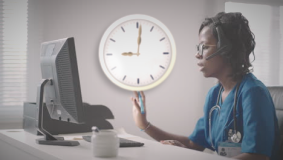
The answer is 9:01
